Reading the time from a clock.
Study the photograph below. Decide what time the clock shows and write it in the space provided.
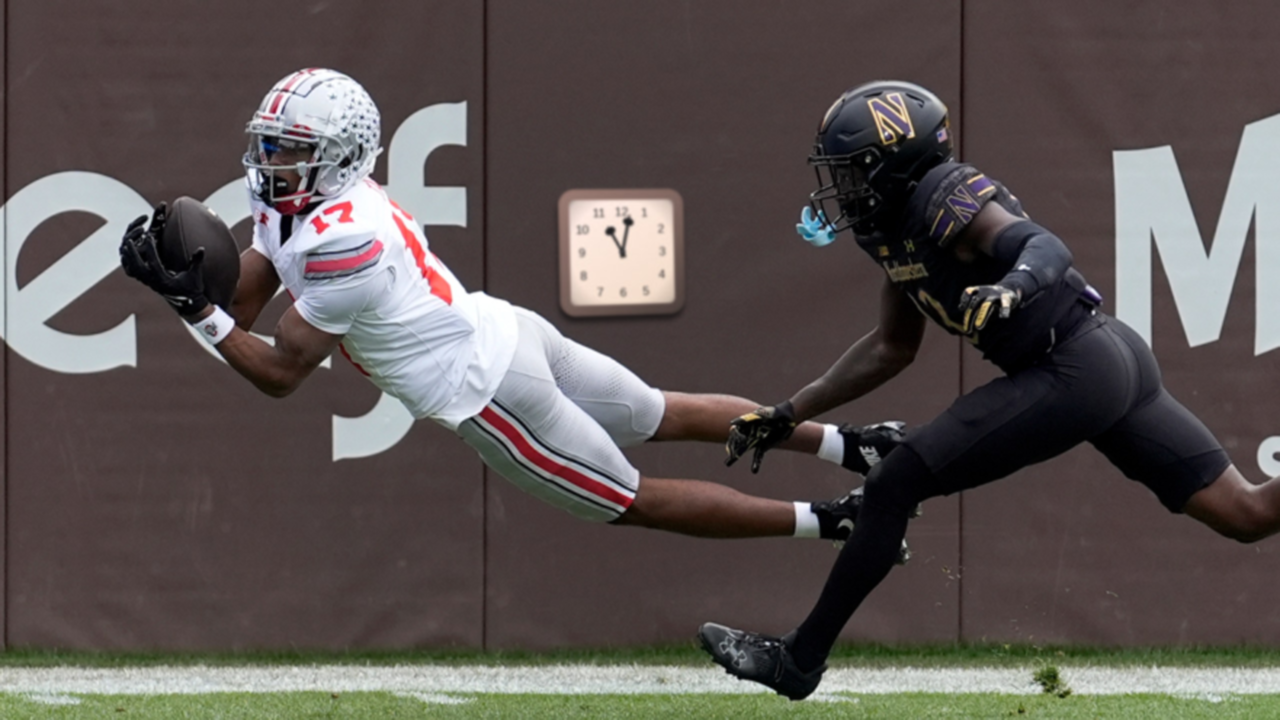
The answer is 11:02
